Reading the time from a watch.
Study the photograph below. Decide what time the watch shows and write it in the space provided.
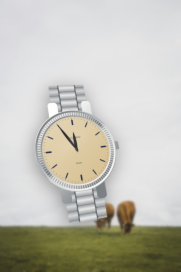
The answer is 11:55
